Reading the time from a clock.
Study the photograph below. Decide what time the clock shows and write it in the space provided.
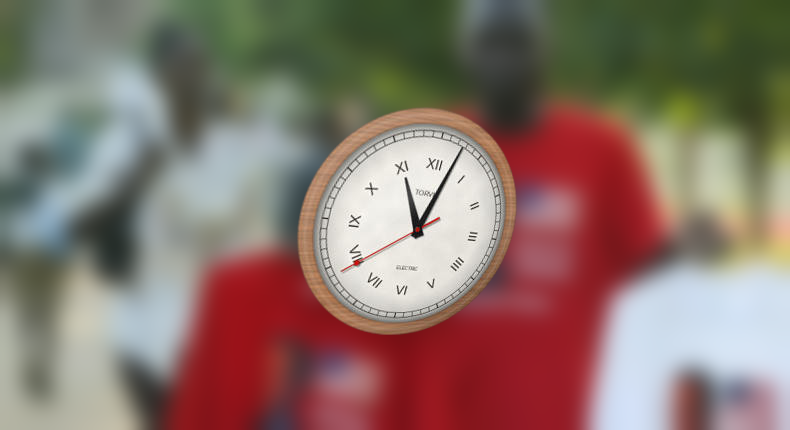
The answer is 11:02:39
